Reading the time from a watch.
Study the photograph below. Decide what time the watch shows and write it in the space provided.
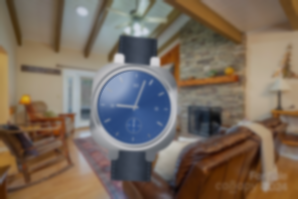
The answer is 9:03
